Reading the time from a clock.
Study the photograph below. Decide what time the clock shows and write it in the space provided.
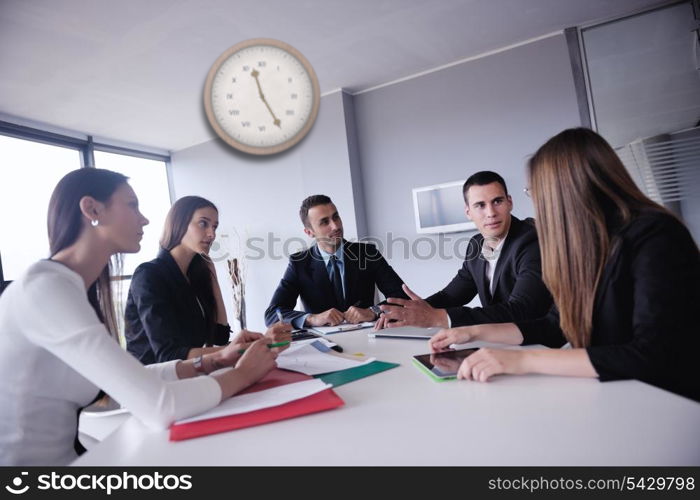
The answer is 11:25
